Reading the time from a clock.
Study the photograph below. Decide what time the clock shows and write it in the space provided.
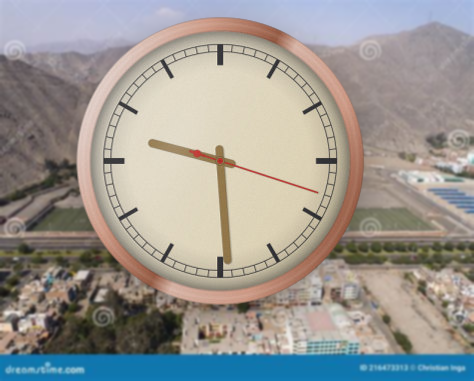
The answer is 9:29:18
